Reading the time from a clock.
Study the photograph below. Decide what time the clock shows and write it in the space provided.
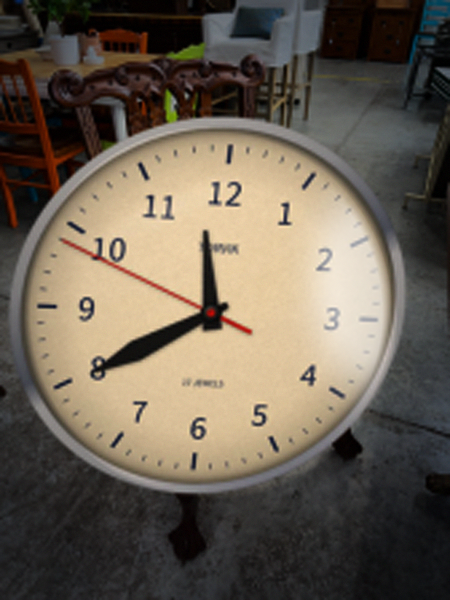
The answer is 11:39:49
